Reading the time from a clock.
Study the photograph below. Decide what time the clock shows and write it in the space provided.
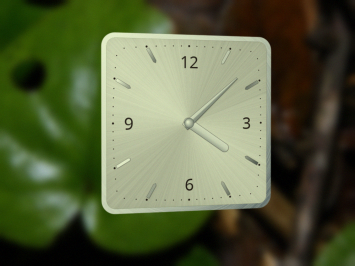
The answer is 4:08
